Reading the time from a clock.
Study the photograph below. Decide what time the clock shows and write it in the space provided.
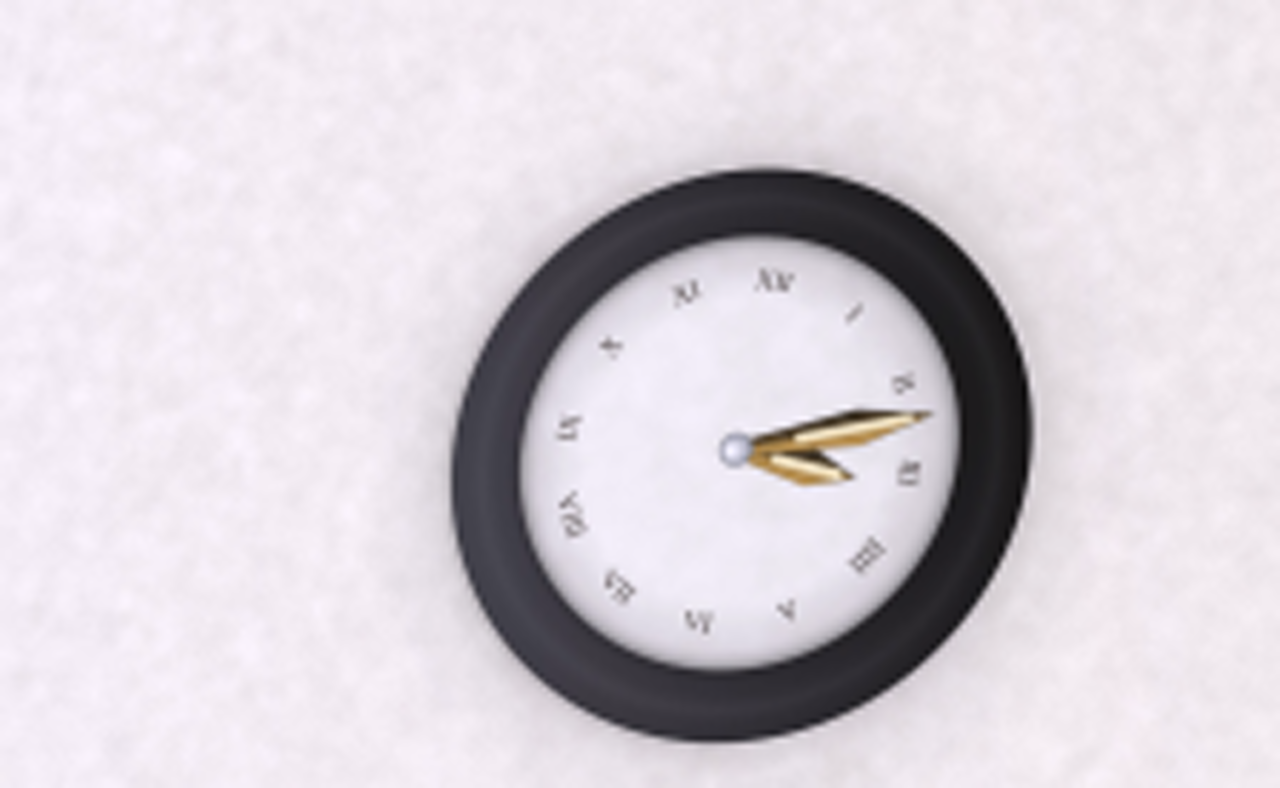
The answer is 3:12
